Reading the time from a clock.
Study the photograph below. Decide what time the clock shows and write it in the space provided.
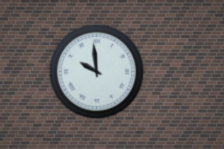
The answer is 9:59
